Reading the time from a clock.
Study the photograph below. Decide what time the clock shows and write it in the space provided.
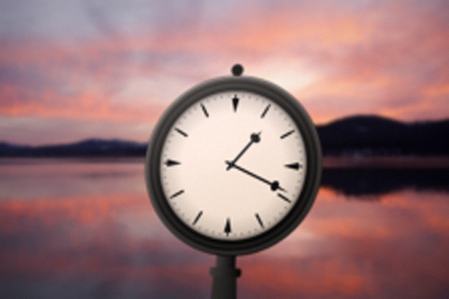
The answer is 1:19
